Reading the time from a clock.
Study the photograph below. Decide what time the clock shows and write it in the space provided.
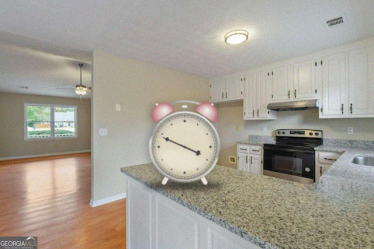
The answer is 3:49
